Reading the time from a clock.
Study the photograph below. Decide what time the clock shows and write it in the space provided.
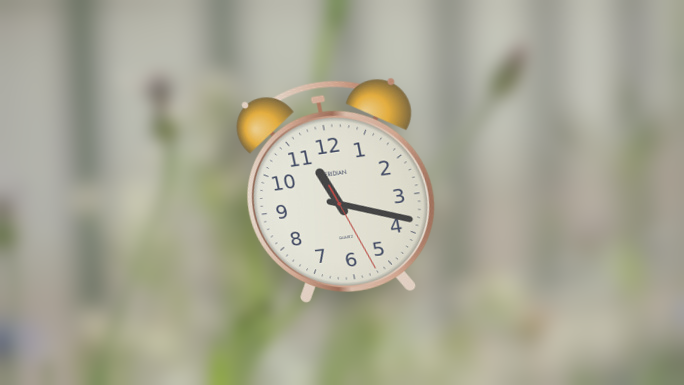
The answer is 11:18:27
